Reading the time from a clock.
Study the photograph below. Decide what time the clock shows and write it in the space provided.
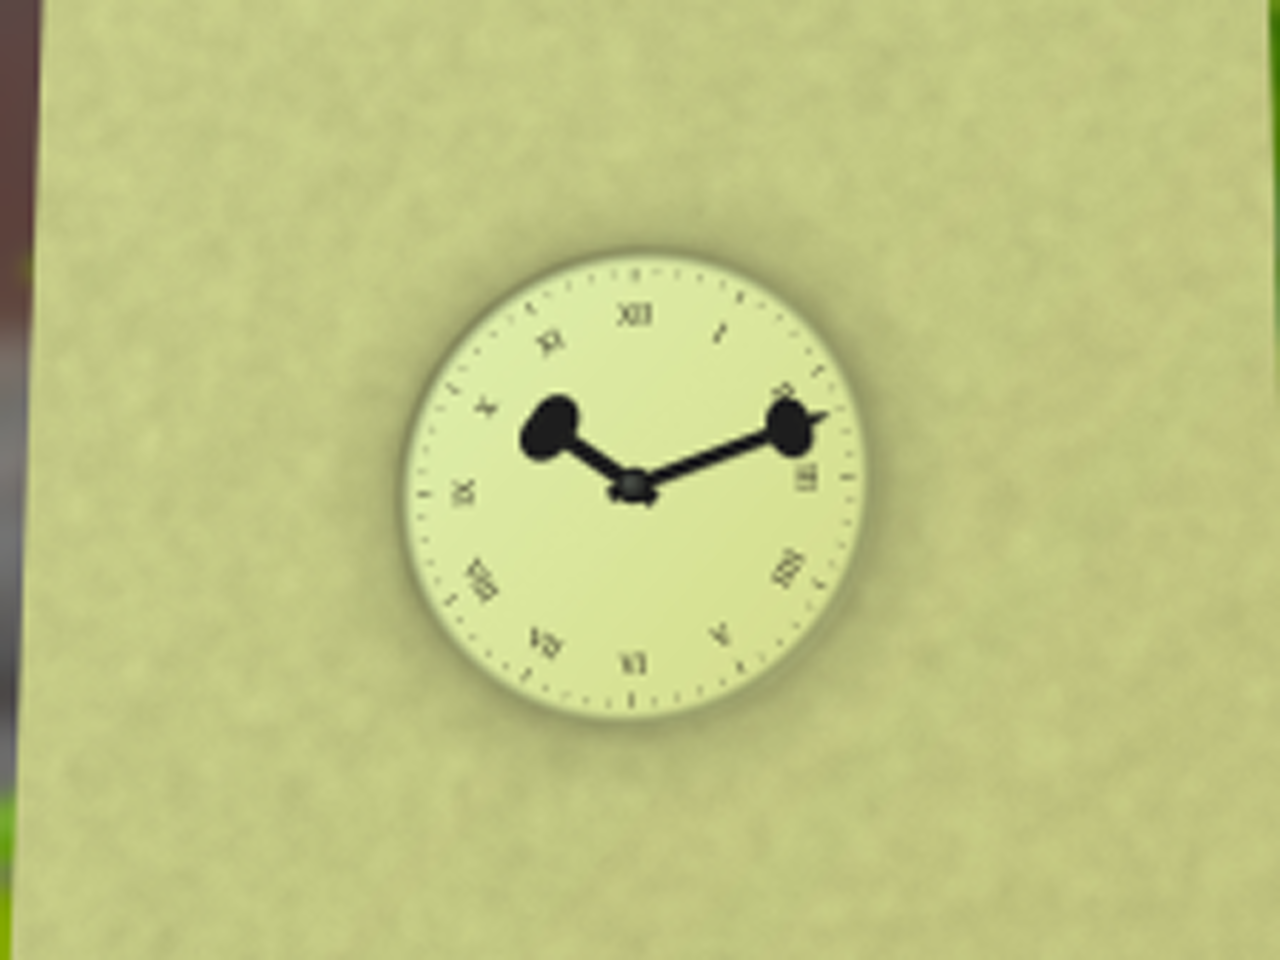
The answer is 10:12
